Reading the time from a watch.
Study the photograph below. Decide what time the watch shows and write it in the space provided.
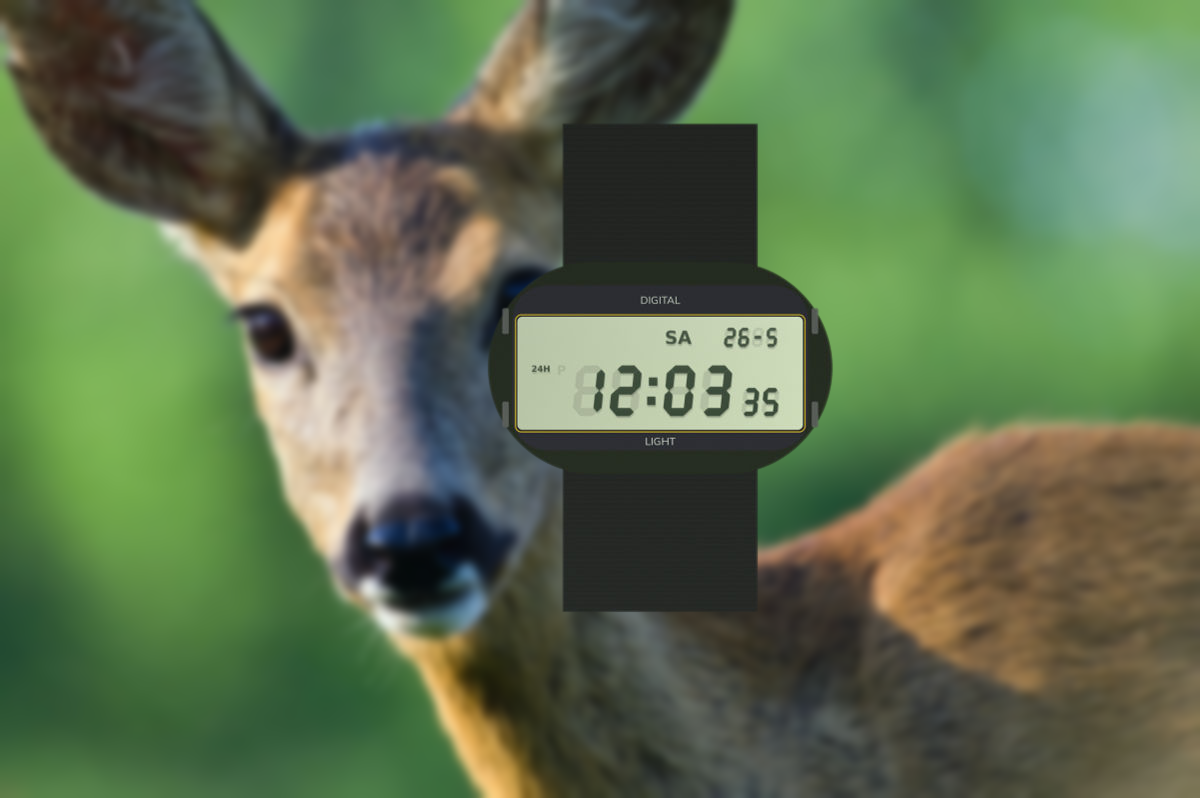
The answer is 12:03:35
